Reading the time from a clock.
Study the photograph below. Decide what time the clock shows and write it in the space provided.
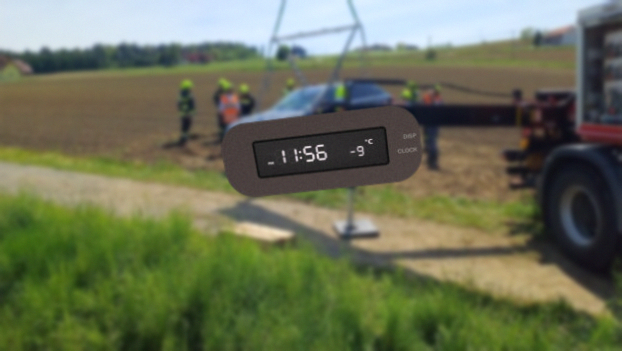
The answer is 11:56
